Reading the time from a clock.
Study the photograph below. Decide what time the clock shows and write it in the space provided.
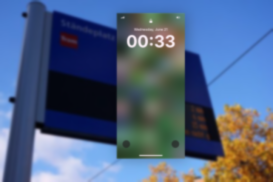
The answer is 0:33
